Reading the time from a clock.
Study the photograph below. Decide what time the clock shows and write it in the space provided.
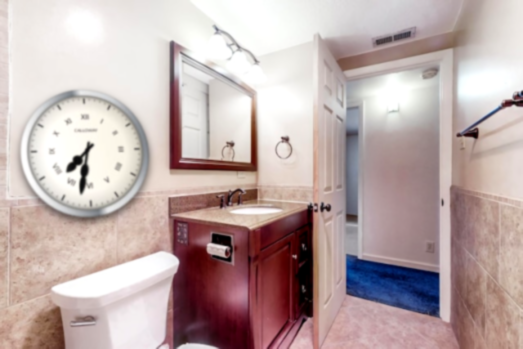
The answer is 7:32
